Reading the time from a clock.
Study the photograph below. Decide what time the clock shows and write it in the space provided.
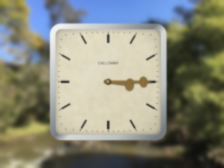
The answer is 3:15
